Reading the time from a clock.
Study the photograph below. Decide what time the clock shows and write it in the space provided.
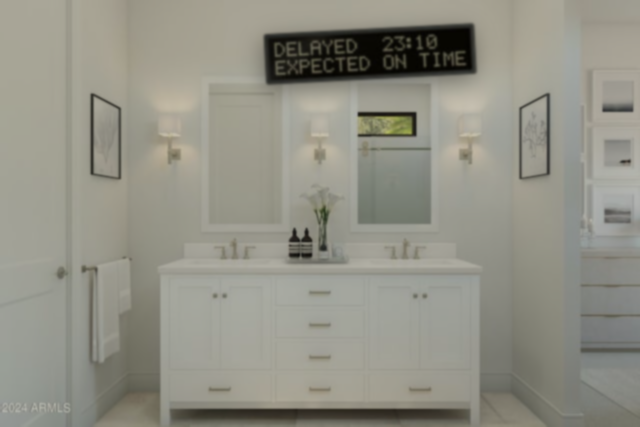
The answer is 23:10
